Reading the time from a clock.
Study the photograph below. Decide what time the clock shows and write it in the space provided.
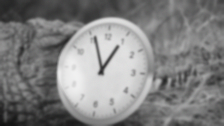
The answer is 12:56
